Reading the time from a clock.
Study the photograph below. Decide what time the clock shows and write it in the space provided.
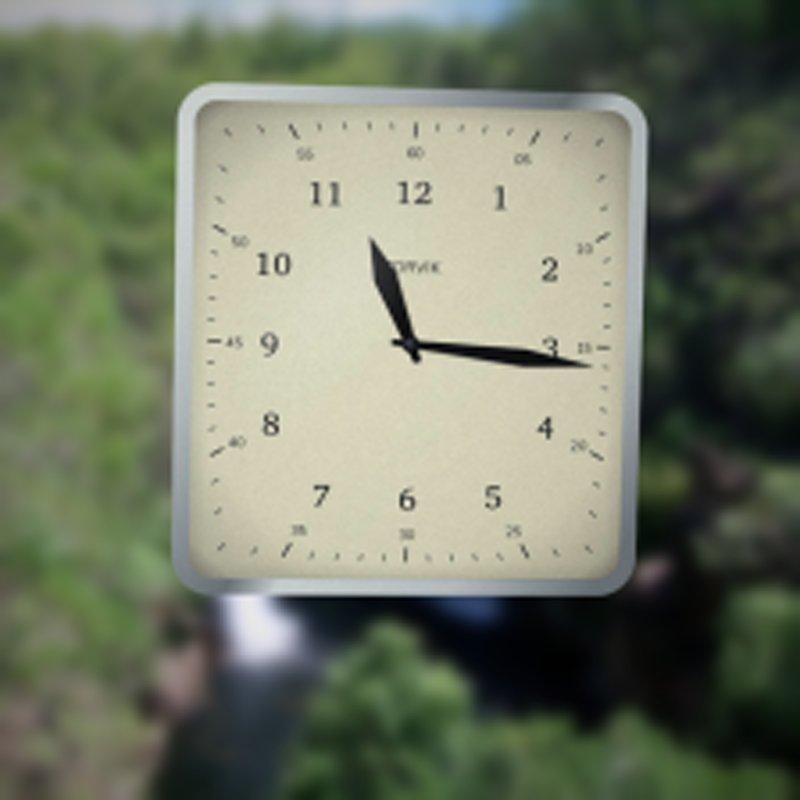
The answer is 11:16
